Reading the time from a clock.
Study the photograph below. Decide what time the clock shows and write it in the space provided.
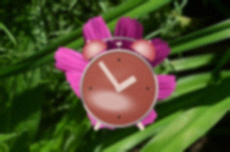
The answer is 1:54
